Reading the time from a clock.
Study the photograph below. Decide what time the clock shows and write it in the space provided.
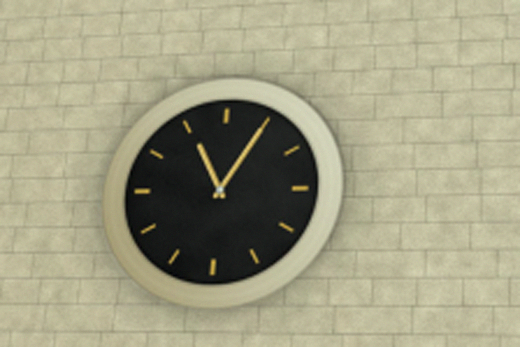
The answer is 11:05
